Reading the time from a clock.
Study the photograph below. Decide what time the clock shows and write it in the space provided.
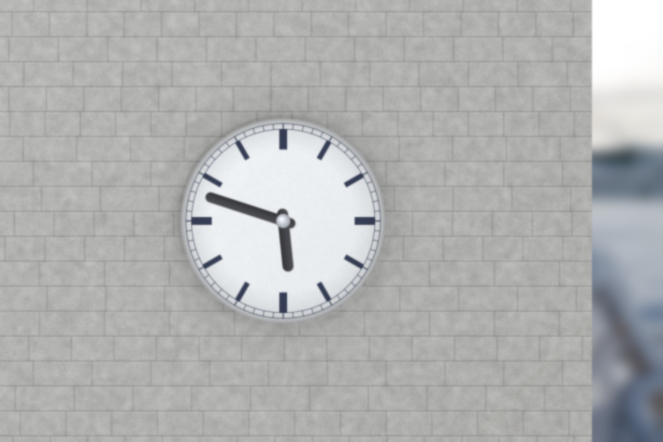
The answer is 5:48
